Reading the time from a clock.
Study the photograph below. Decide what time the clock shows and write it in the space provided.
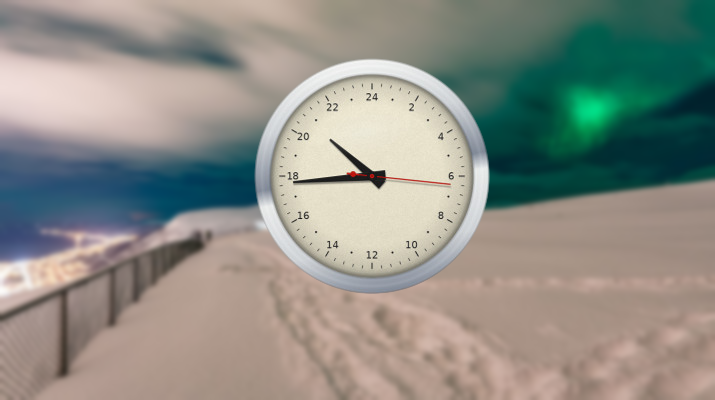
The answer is 20:44:16
